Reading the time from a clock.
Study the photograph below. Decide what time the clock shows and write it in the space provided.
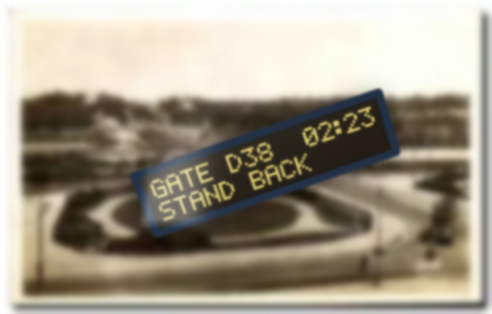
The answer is 2:23
